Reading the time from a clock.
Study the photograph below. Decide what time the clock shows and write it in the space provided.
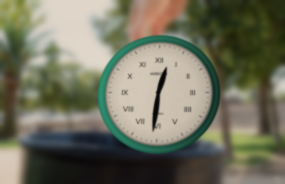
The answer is 12:31
